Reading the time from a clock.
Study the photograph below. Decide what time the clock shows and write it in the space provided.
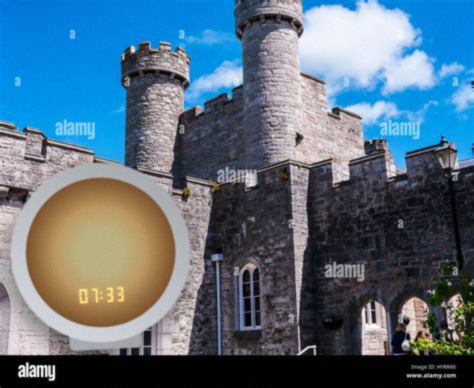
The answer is 7:33
